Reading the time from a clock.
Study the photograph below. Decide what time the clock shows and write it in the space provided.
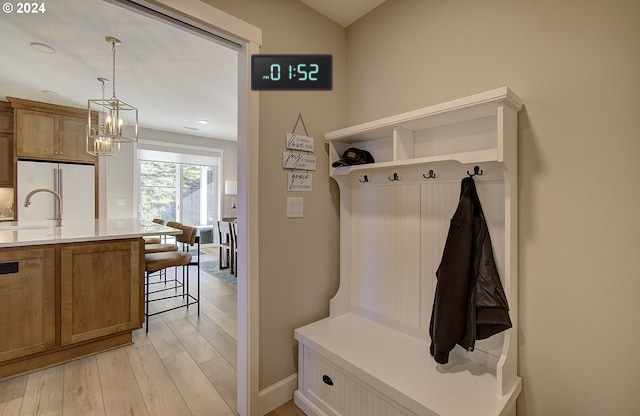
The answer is 1:52
